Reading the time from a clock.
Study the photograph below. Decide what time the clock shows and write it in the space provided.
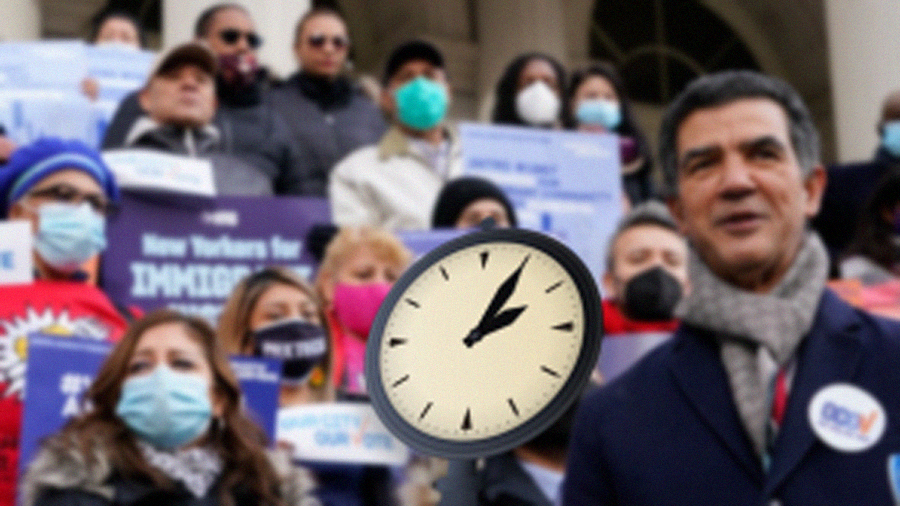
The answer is 2:05
